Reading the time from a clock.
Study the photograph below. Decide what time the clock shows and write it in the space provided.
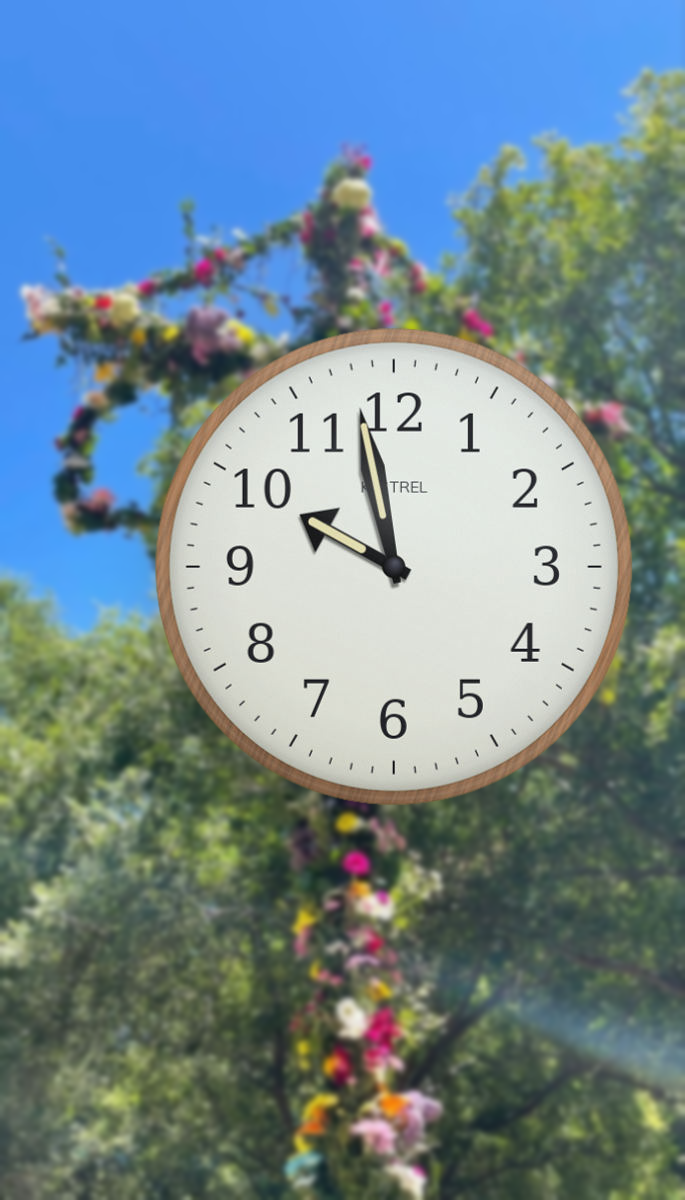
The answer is 9:58
